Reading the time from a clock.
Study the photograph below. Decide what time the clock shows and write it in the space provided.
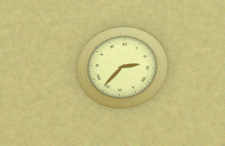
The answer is 2:36
